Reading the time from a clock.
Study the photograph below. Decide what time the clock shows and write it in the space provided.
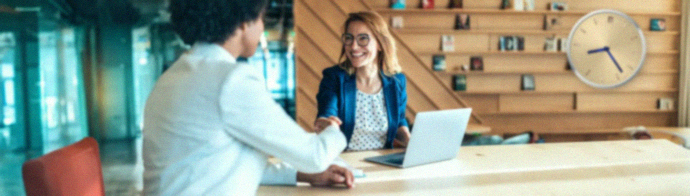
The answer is 8:23
